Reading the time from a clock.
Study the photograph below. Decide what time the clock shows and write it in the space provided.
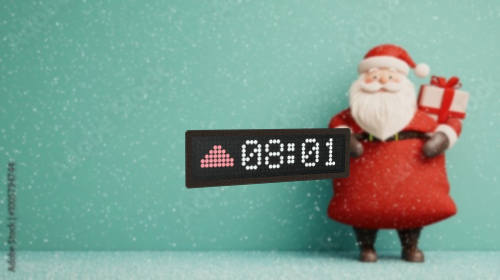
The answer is 8:01
